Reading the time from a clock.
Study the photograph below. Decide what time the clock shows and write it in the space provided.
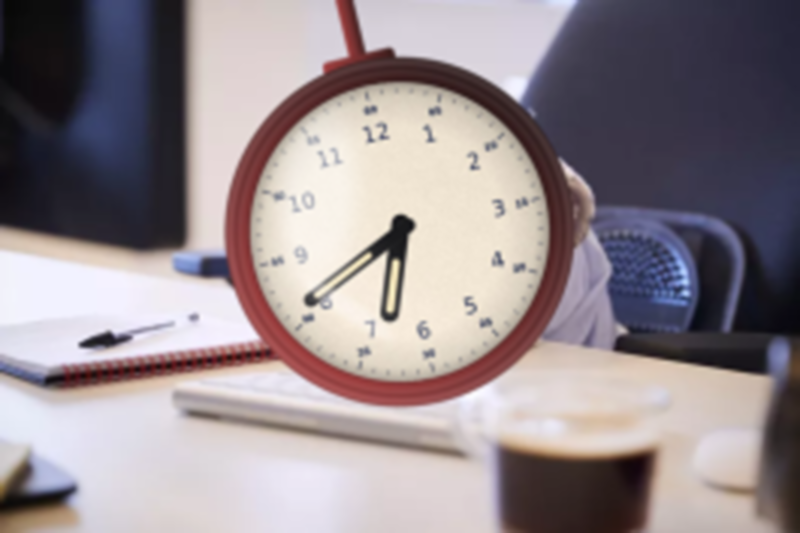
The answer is 6:41
